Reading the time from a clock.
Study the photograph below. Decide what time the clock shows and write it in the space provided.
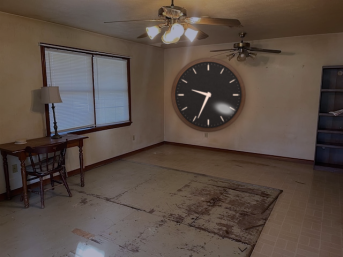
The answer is 9:34
